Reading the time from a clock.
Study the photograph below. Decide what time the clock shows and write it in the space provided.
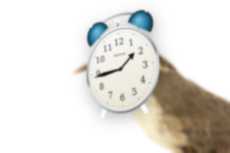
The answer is 1:44
